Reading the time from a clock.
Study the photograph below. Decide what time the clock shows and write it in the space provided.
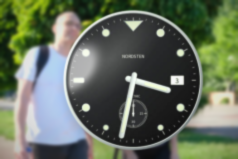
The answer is 3:32
